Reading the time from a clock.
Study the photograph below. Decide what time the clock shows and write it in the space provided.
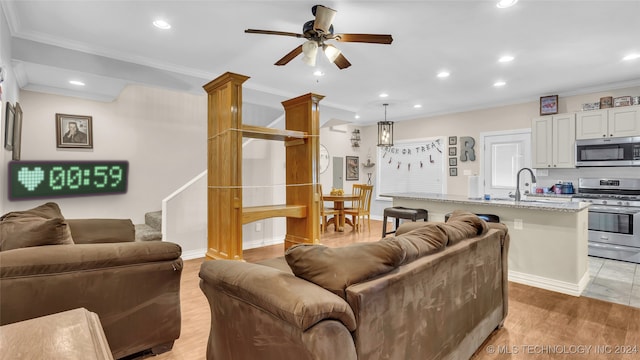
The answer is 0:59
